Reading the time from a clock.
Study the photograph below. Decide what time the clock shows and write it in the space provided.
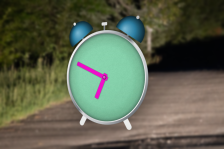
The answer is 6:49
